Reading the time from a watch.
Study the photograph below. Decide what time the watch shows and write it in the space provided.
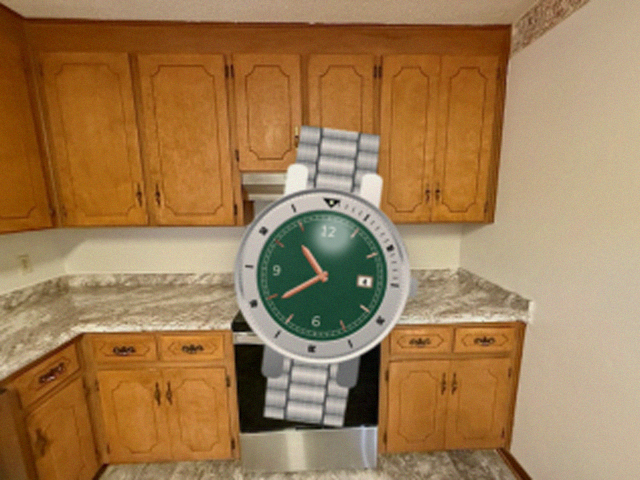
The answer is 10:39
